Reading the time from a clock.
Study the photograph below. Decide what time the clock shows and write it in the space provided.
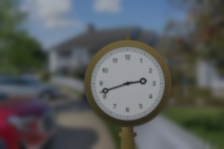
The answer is 2:42
